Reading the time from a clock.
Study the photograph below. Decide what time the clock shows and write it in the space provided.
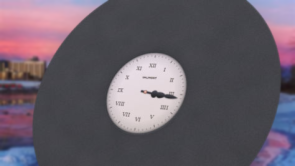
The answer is 3:16
